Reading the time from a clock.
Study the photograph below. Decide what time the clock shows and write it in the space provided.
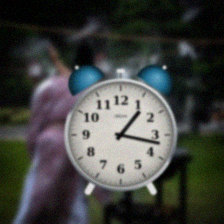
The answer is 1:17
